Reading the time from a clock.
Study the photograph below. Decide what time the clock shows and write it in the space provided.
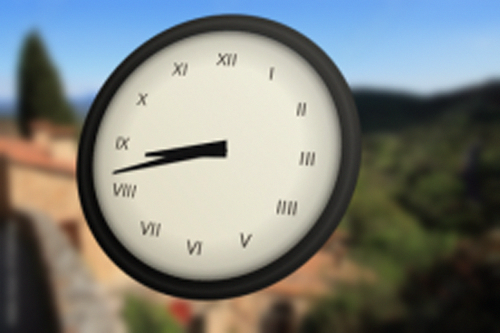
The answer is 8:42
